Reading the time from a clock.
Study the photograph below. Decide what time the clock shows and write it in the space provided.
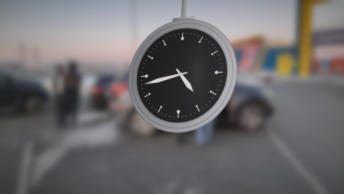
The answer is 4:43
